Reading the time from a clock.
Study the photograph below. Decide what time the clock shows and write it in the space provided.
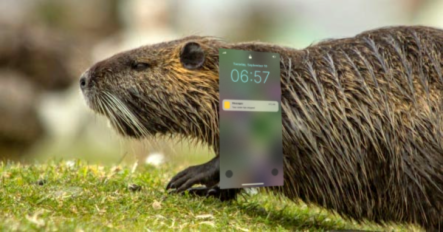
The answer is 6:57
